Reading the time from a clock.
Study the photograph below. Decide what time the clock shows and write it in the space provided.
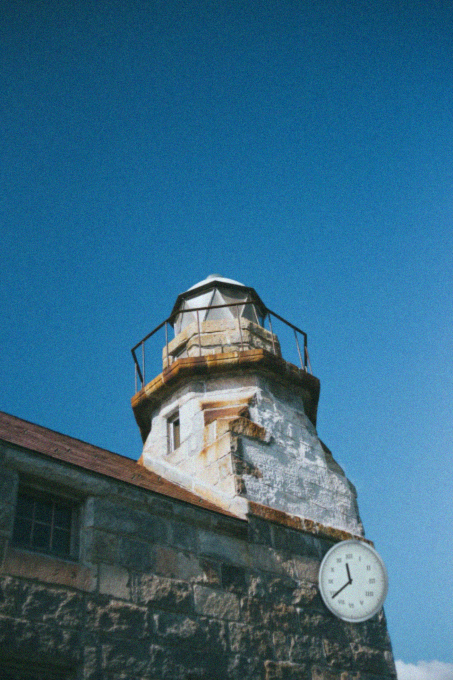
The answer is 11:39
